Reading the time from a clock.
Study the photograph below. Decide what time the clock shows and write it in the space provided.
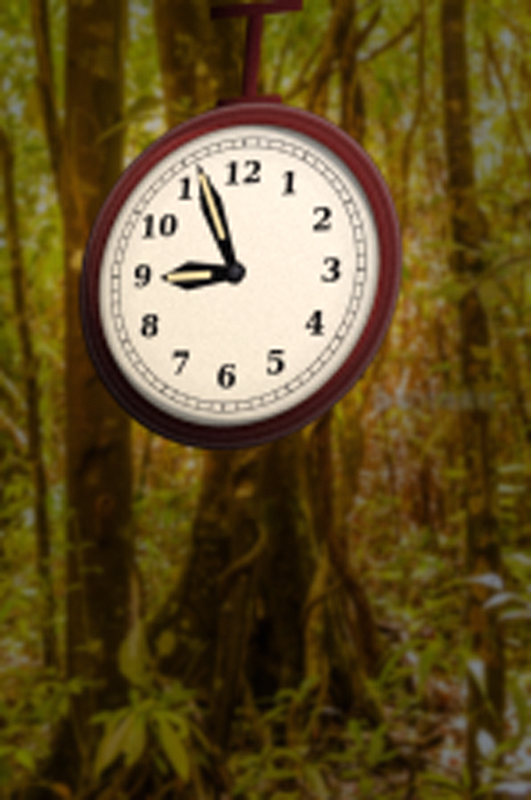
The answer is 8:56
